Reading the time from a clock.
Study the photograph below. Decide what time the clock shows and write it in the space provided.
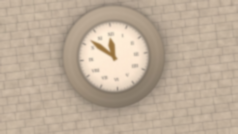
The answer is 11:52
